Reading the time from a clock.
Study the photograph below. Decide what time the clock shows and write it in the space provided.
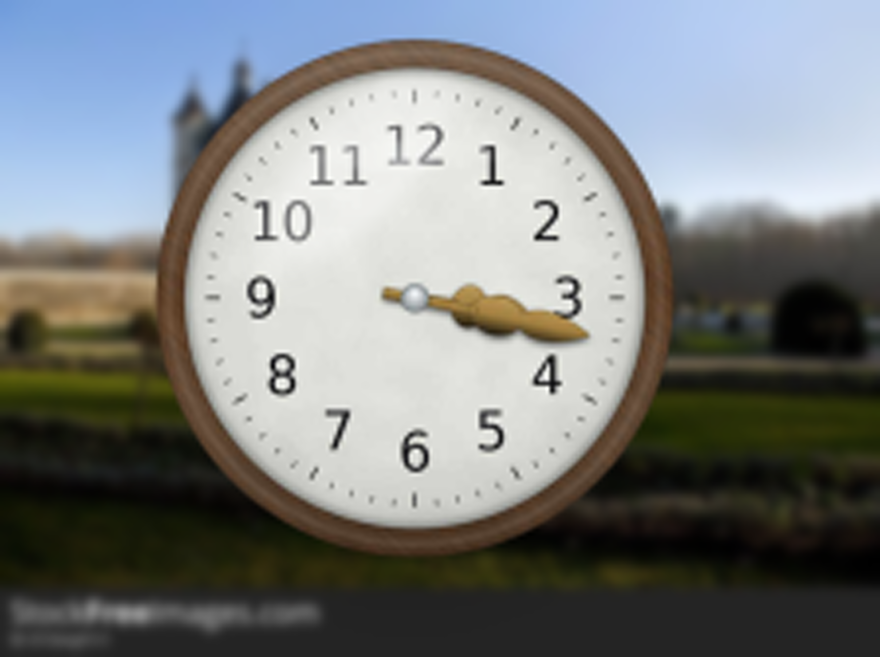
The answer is 3:17
